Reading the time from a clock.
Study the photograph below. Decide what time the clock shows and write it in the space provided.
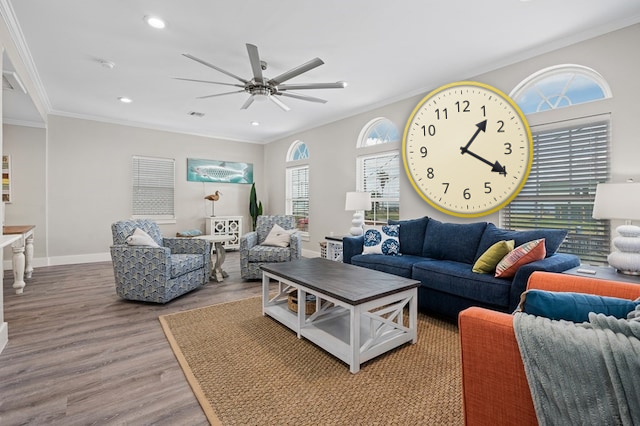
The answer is 1:20
